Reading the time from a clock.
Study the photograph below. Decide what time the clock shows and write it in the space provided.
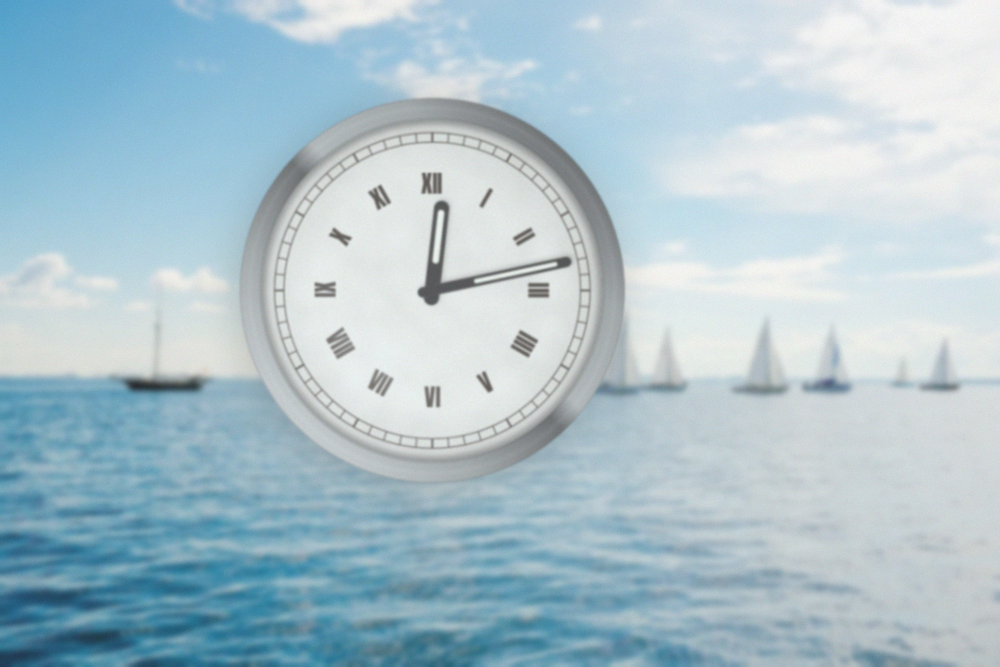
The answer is 12:13
